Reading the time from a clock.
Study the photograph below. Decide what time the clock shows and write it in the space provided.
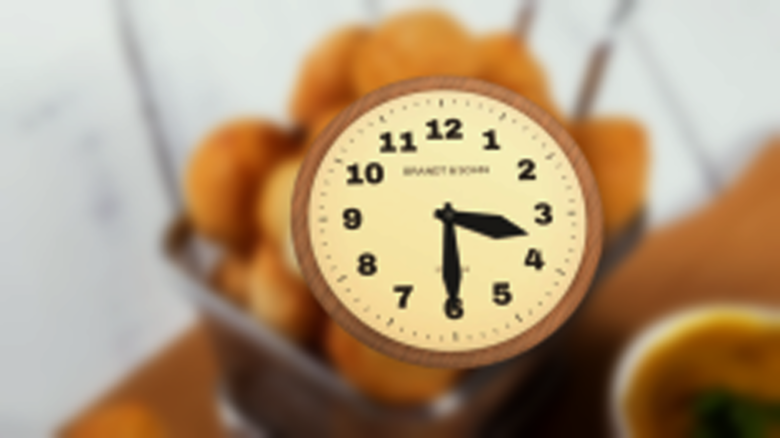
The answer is 3:30
